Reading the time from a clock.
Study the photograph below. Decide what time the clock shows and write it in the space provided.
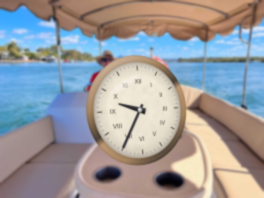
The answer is 9:35
